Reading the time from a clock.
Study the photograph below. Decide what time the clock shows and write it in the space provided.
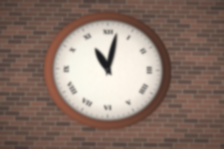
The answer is 11:02
